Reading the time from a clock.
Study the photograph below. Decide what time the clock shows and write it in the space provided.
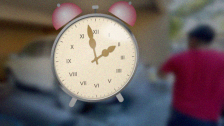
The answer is 1:58
